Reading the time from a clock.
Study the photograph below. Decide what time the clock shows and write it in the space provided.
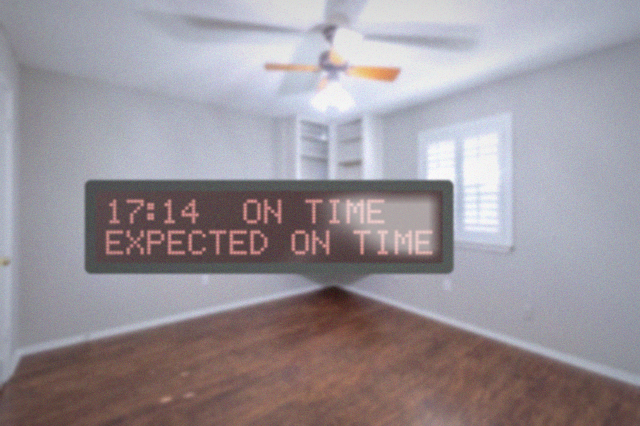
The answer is 17:14
